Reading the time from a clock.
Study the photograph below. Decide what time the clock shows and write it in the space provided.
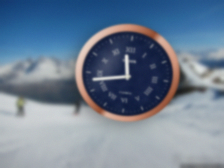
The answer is 11:43
